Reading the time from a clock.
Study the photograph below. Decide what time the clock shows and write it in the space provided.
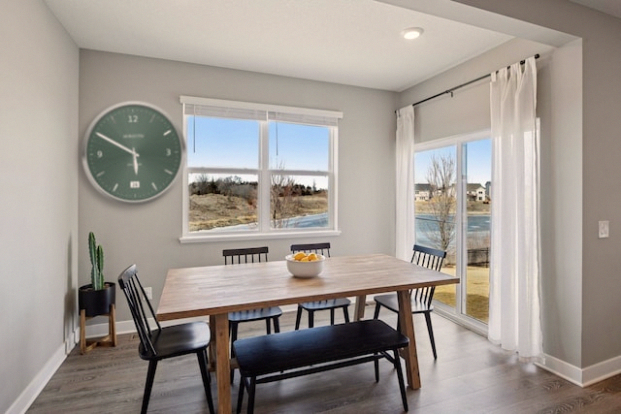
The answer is 5:50
